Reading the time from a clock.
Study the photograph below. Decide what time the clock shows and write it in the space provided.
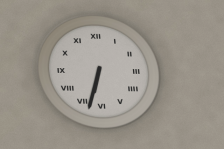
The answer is 6:33
